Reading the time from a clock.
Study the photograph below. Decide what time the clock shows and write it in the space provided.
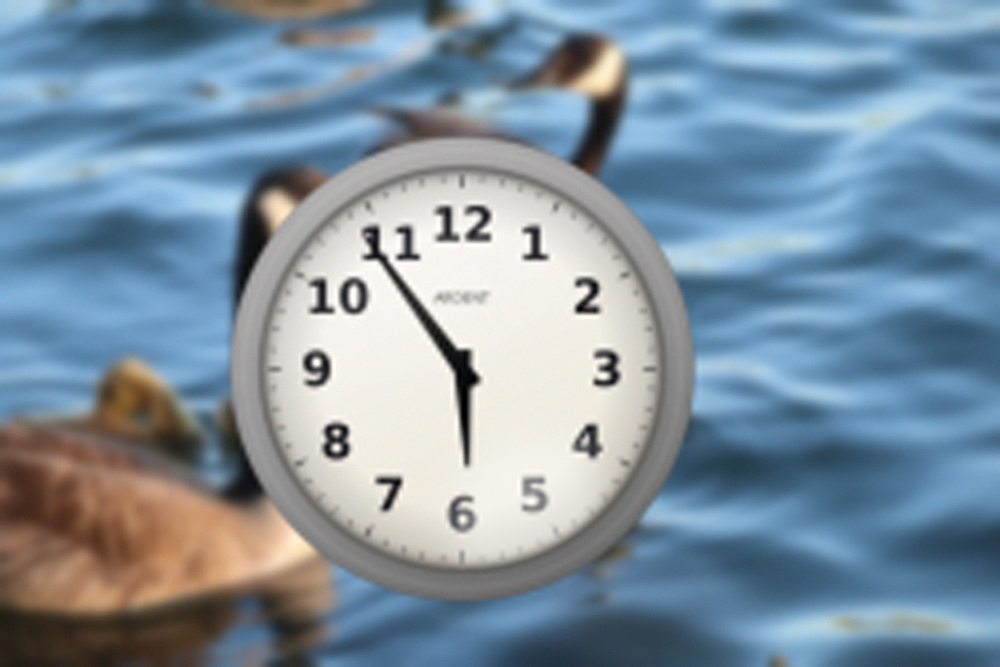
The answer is 5:54
